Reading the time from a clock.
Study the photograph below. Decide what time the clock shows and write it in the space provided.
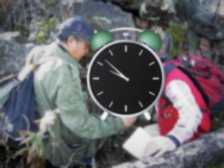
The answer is 9:52
